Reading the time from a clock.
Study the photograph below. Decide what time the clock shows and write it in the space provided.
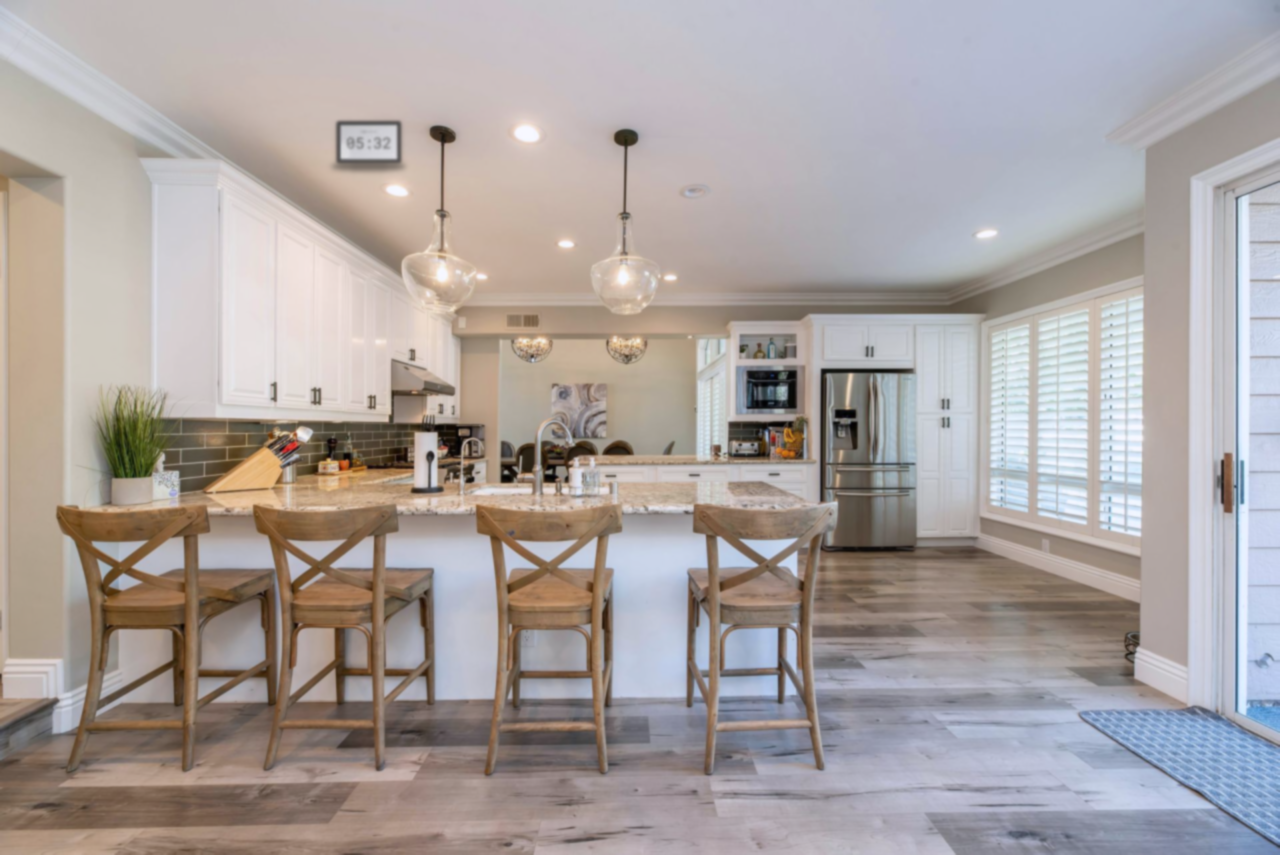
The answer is 5:32
